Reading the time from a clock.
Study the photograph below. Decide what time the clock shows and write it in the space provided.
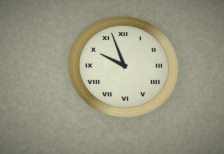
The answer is 9:57
